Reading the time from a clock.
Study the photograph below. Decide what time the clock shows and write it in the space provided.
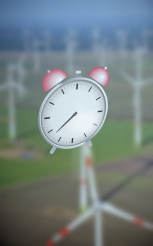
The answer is 7:38
